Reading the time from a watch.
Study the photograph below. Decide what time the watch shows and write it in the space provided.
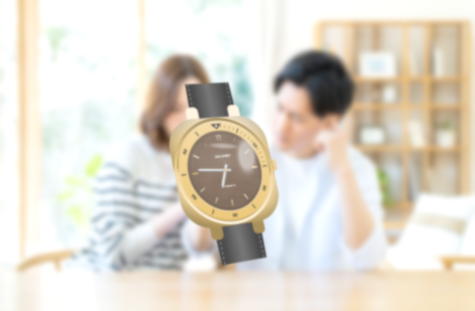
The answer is 6:46
